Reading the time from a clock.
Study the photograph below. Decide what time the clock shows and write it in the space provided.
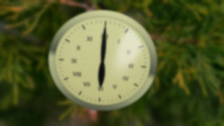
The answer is 6:00
